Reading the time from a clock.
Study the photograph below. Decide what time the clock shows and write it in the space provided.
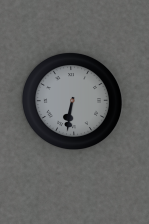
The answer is 6:32
